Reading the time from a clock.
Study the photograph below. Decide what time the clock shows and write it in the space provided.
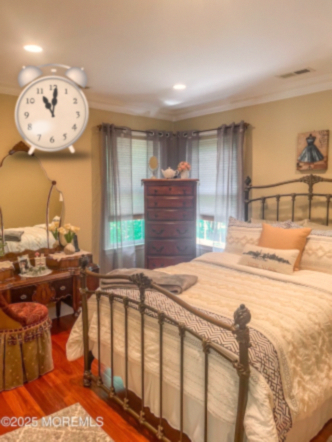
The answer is 11:01
